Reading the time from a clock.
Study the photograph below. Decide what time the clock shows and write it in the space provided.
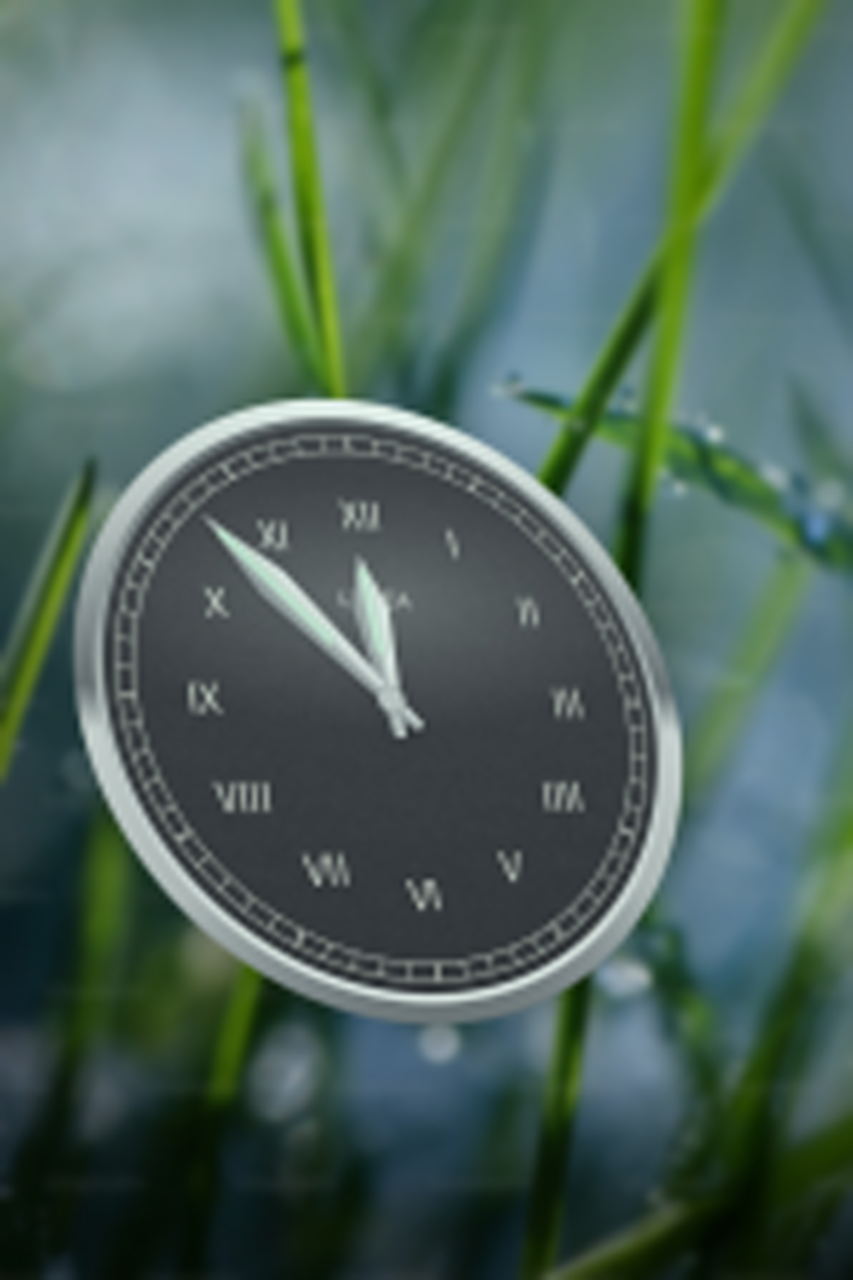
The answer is 11:53
